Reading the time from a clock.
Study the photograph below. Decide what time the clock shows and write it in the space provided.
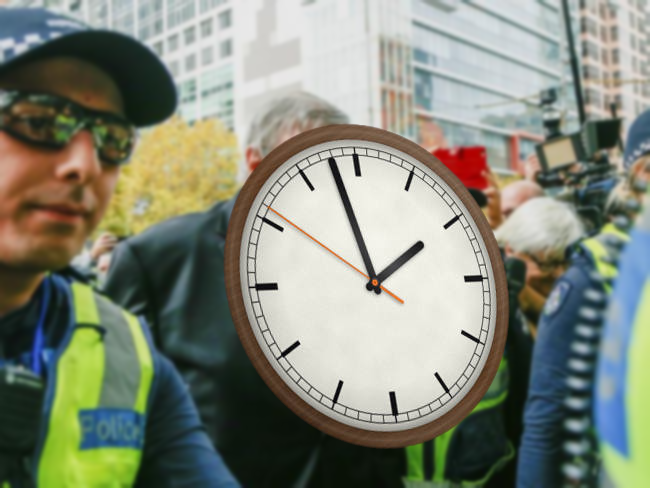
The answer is 1:57:51
